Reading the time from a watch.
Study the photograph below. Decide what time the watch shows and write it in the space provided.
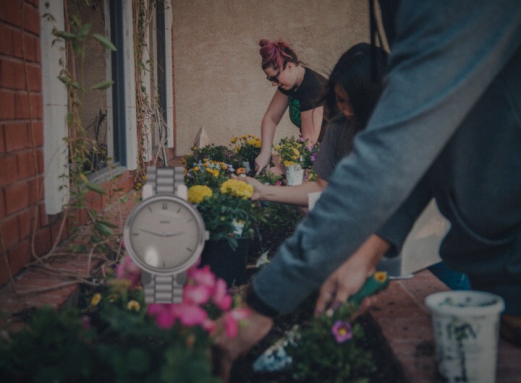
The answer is 2:47
